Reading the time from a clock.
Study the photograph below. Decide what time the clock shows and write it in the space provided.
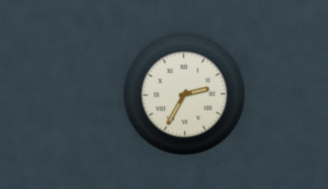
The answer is 2:35
